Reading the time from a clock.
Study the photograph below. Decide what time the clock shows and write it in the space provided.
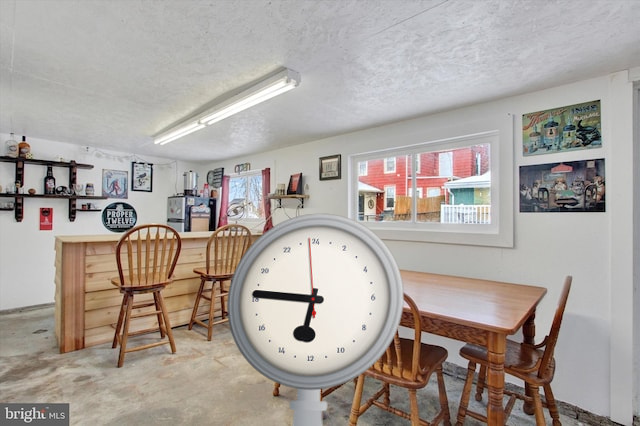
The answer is 12:45:59
